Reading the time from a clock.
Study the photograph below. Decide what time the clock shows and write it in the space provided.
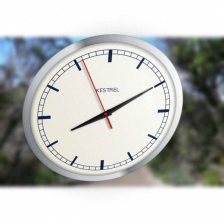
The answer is 8:09:56
